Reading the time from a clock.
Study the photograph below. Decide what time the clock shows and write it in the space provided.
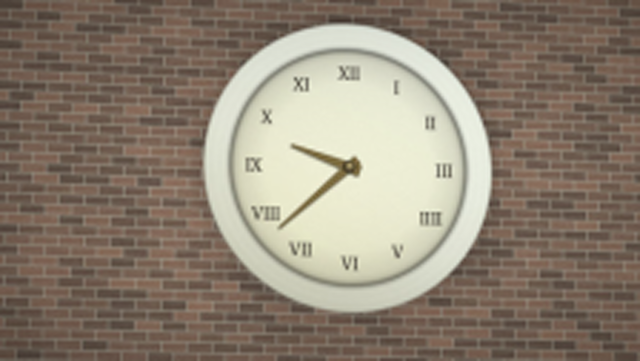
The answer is 9:38
